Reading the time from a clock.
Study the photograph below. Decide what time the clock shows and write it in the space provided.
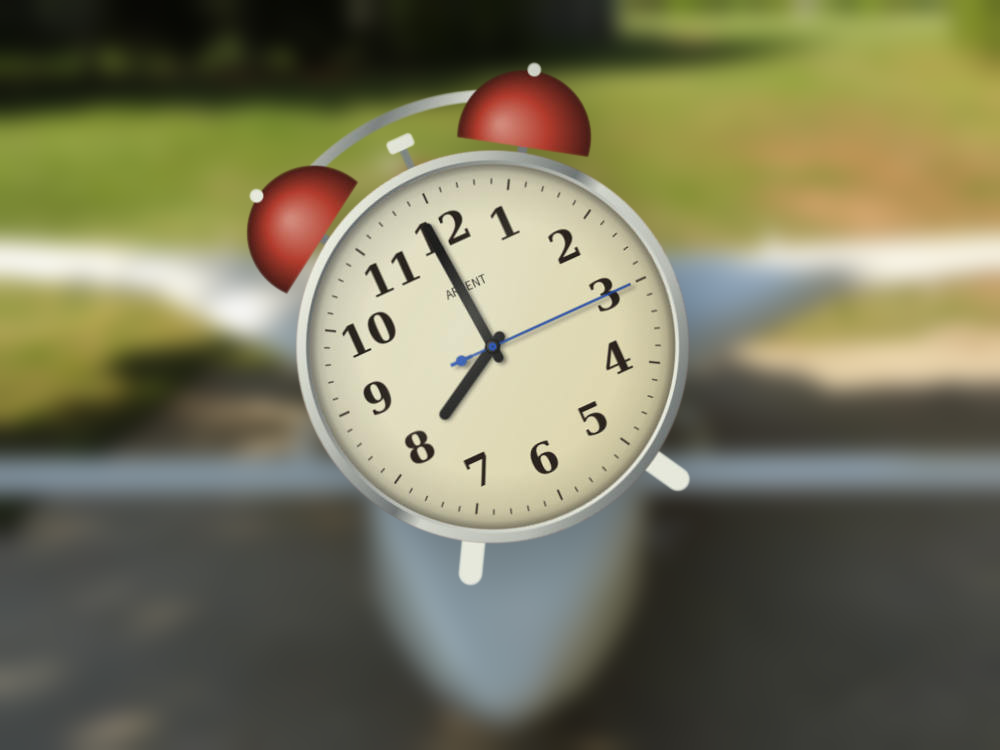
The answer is 7:59:15
